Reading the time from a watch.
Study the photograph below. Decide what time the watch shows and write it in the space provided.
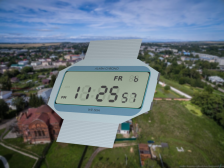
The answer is 11:25:57
